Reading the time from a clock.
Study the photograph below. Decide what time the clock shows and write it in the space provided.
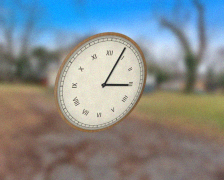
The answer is 3:04
